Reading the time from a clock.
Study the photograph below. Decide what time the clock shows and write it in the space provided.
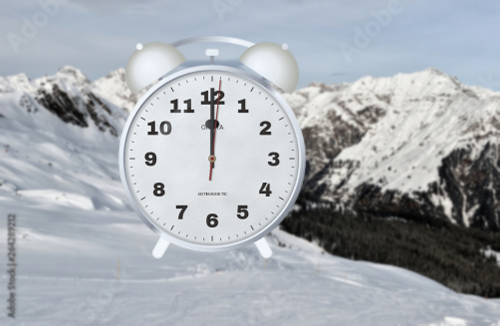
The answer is 12:00:01
